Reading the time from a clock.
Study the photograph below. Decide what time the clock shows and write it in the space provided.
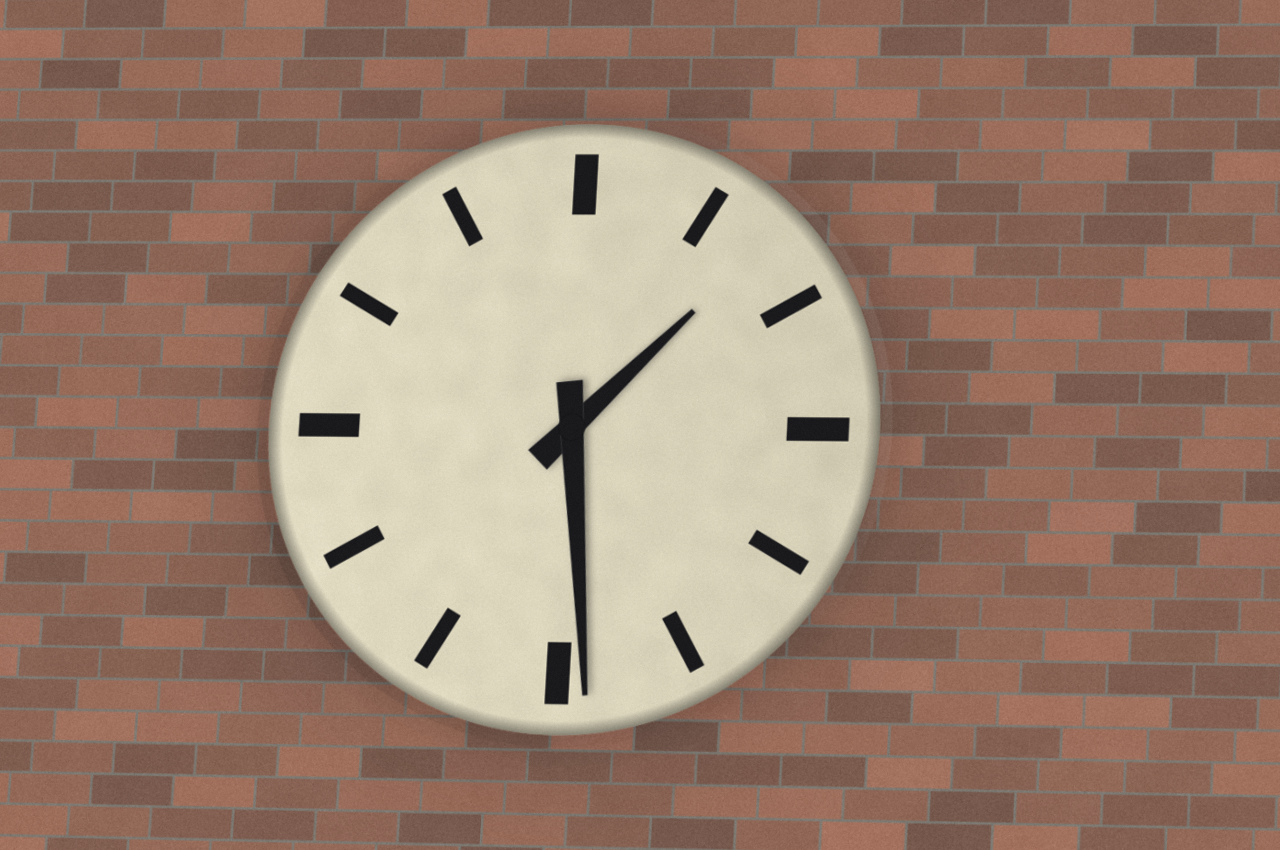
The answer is 1:29
